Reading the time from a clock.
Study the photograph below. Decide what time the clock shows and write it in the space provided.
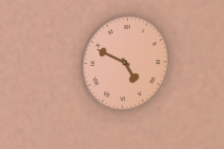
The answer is 4:49
